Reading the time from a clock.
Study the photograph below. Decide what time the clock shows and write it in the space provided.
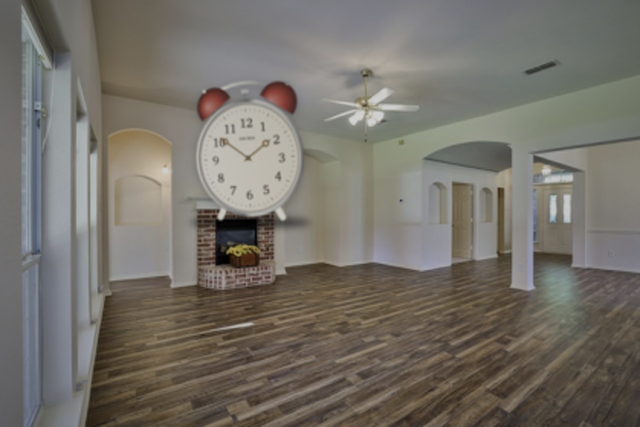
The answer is 1:51
